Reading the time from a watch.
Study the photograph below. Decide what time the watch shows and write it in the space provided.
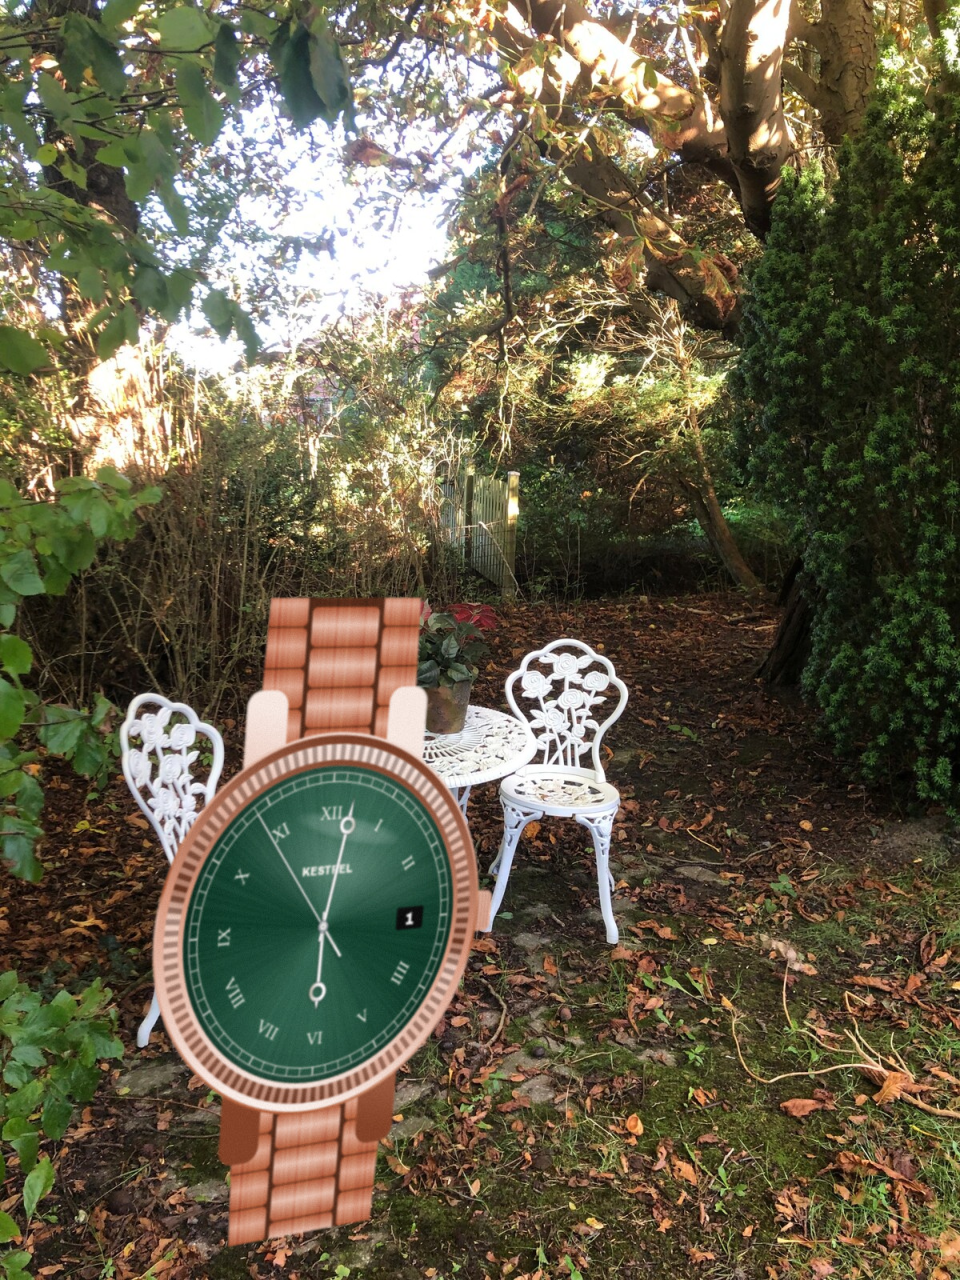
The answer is 6:01:54
